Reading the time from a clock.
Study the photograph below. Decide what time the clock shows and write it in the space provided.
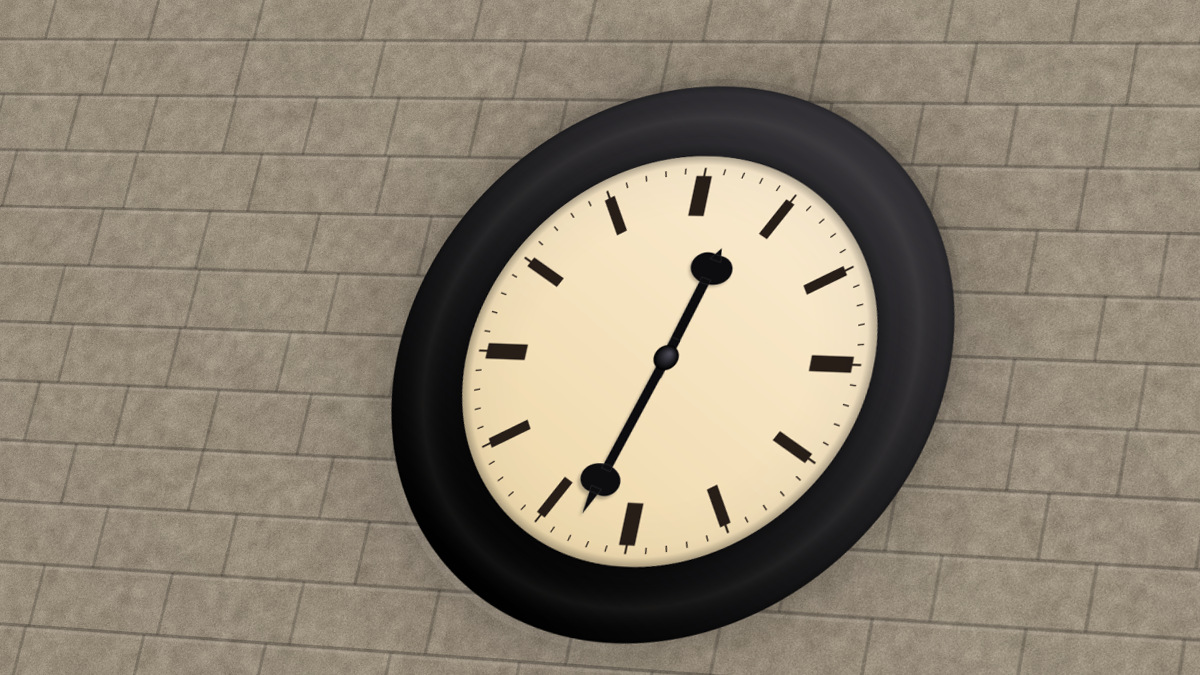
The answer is 12:33
